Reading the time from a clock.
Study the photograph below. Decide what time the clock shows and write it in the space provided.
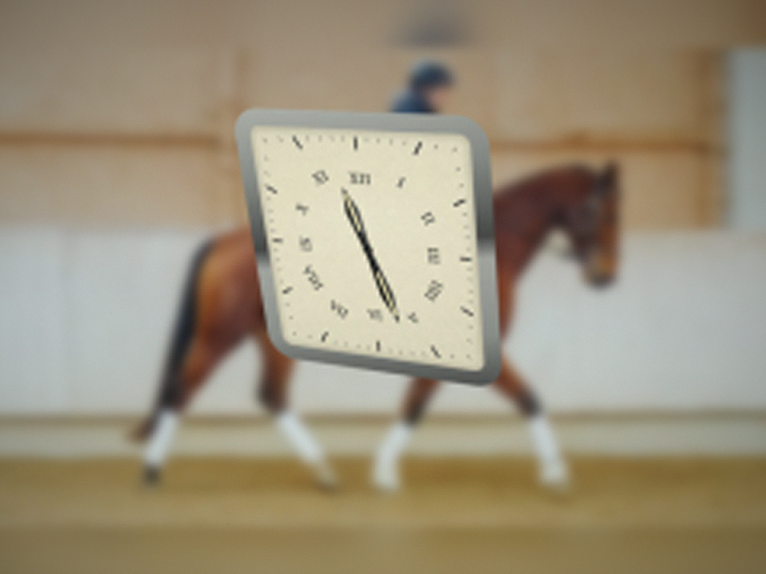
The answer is 11:27
